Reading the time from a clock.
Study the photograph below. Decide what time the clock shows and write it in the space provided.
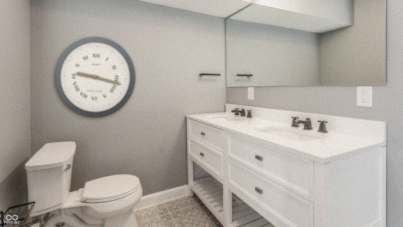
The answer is 9:17
